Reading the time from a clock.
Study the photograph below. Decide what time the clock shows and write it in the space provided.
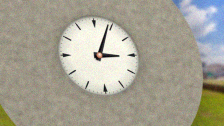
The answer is 3:04
